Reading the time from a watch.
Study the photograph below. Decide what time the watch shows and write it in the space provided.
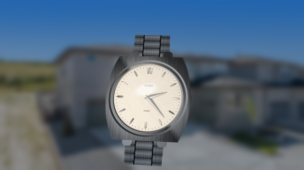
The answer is 2:23
